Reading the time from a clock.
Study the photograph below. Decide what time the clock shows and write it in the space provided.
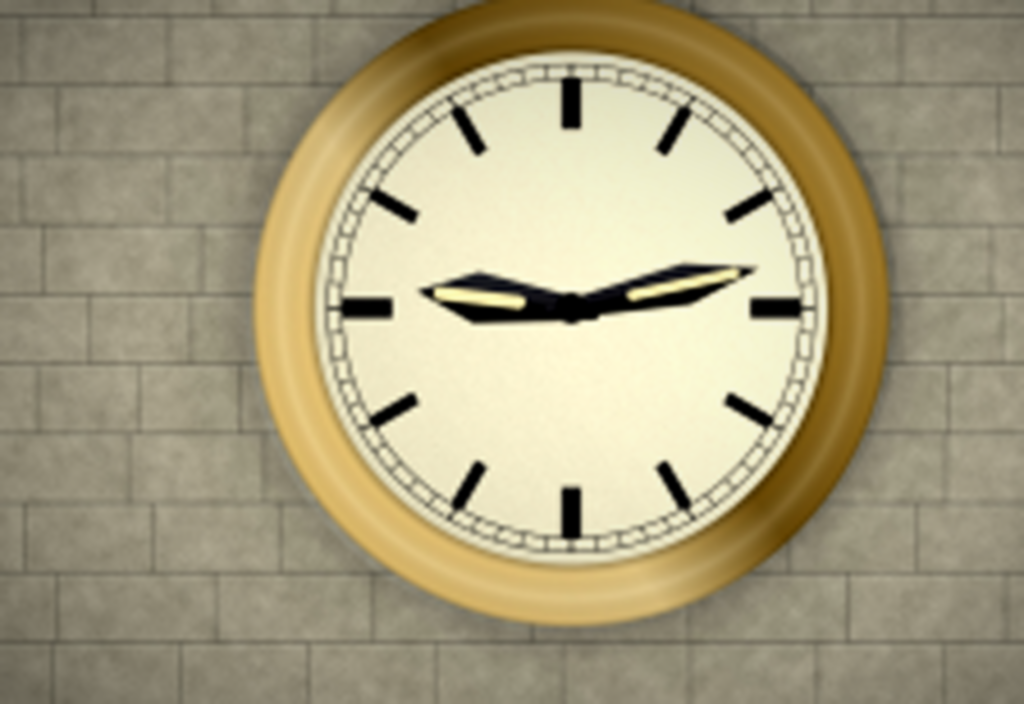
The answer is 9:13
